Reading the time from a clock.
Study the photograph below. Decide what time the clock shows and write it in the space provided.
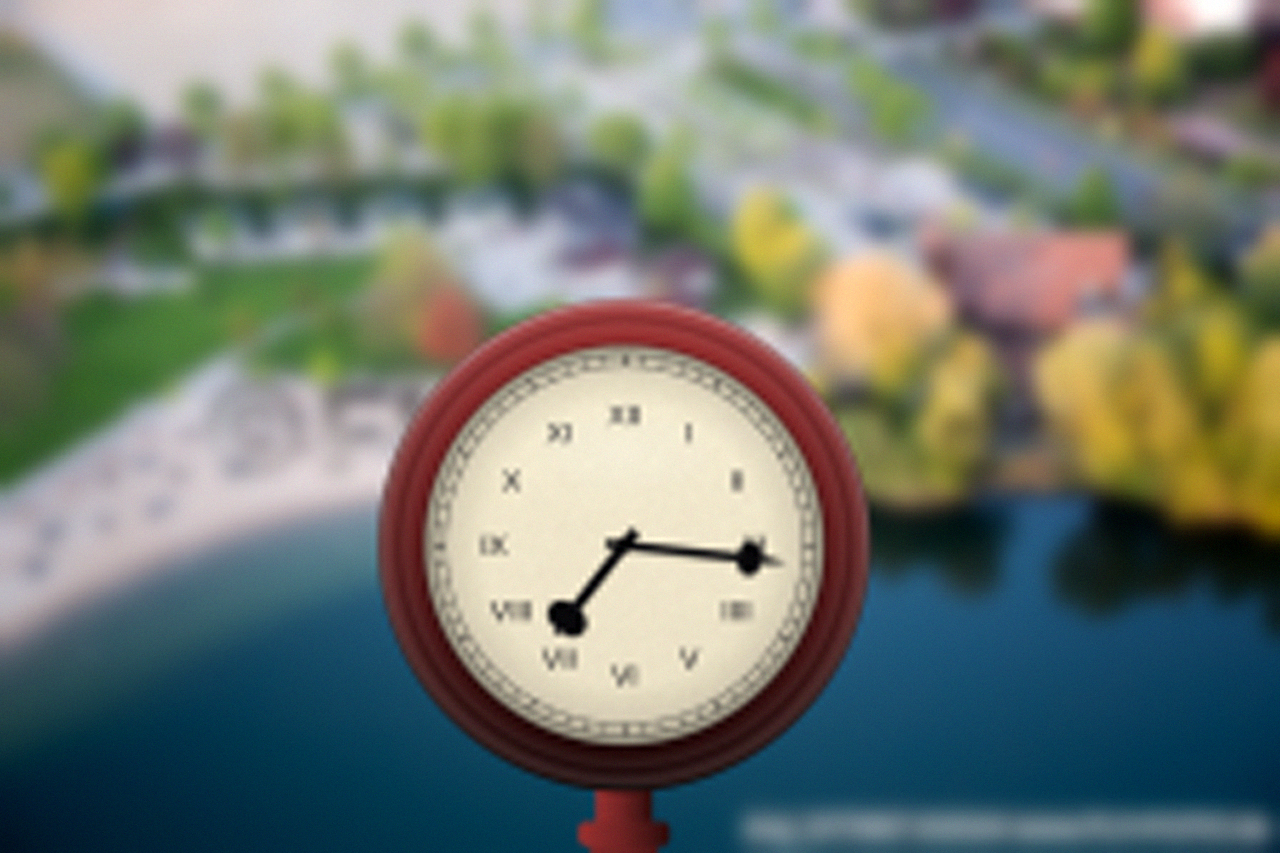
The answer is 7:16
